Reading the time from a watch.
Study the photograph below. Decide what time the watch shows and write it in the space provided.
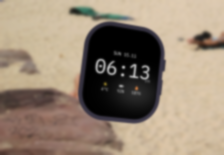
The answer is 6:13
